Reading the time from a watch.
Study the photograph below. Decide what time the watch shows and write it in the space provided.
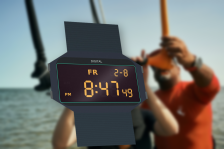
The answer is 8:47:49
